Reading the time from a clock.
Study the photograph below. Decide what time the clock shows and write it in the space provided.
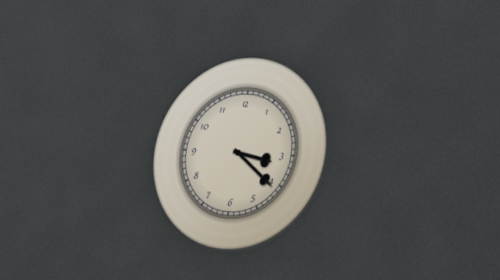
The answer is 3:21
